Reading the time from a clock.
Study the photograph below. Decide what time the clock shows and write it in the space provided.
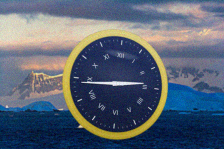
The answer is 2:44
